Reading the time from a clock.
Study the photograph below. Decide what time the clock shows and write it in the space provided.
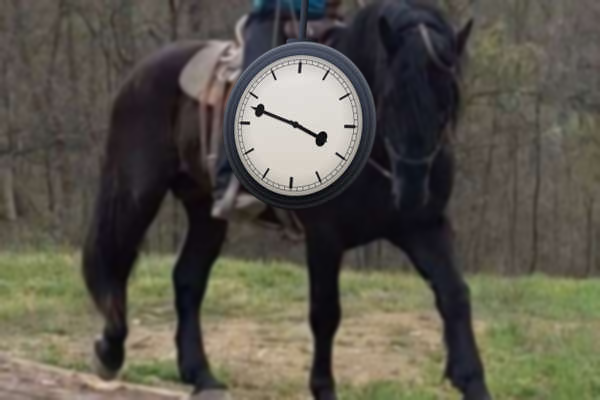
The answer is 3:48
